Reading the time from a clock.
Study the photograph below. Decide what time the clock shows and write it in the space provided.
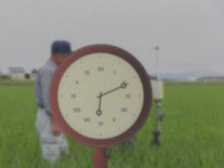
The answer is 6:11
